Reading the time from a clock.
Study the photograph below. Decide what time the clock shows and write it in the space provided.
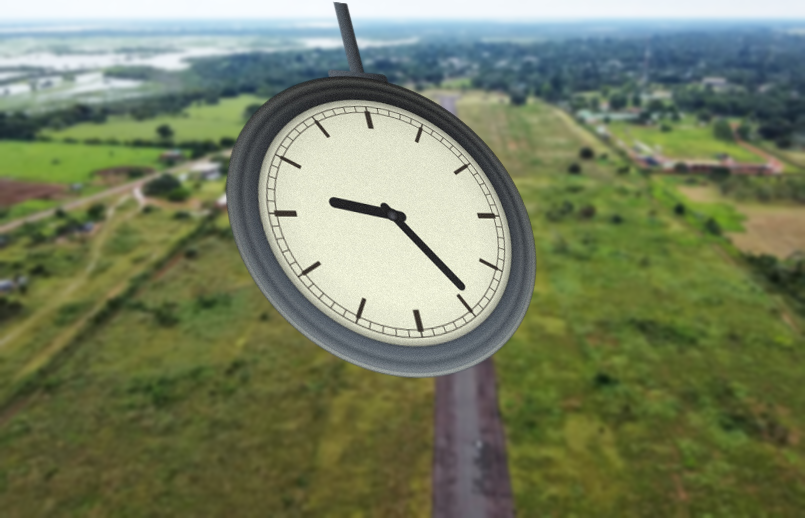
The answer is 9:24
